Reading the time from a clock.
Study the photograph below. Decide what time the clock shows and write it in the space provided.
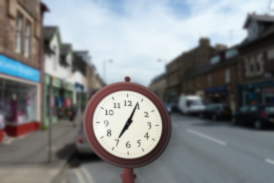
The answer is 7:04
